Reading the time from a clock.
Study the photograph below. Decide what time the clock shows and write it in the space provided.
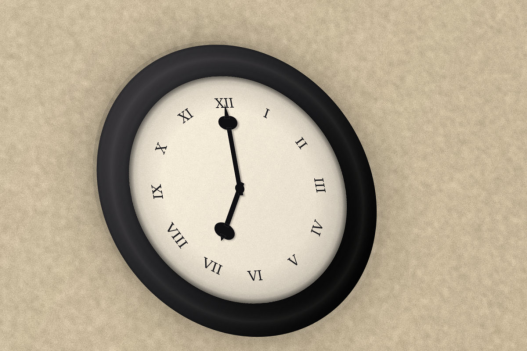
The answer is 7:00
